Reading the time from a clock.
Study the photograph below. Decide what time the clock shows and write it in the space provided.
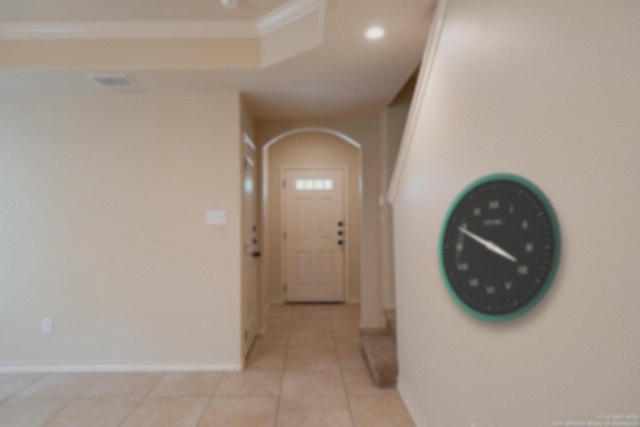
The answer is 3:49
